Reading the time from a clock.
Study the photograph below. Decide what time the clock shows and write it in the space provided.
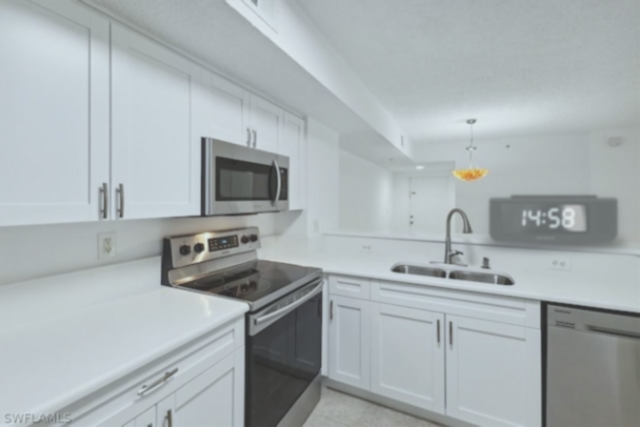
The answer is 14:58
